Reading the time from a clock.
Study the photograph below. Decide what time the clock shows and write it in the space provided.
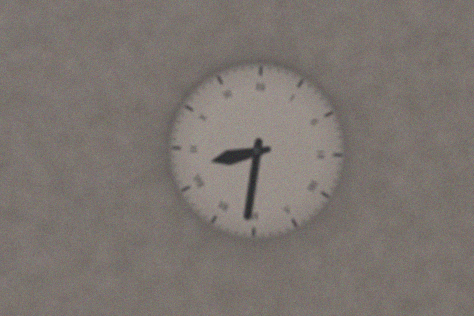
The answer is 8:31
